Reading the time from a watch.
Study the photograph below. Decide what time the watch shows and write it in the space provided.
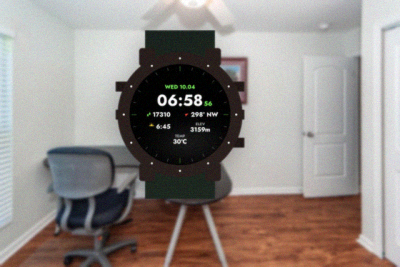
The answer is 6:58
